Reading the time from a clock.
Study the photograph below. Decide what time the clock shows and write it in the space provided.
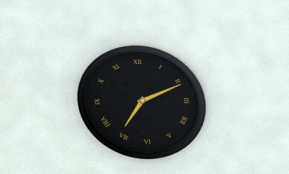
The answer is 7:11
